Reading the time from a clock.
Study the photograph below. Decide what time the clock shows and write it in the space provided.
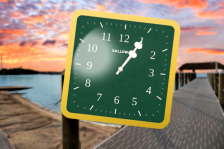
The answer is 1:05
